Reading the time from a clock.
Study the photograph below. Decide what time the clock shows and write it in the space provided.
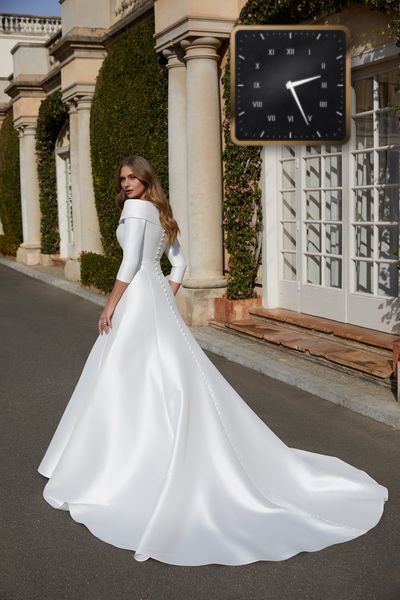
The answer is 2:26
